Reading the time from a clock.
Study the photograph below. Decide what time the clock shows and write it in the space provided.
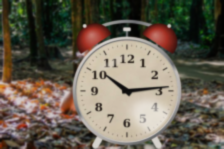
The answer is 10:14
